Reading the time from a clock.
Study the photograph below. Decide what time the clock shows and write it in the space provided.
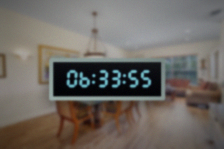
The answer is 6:33:55
